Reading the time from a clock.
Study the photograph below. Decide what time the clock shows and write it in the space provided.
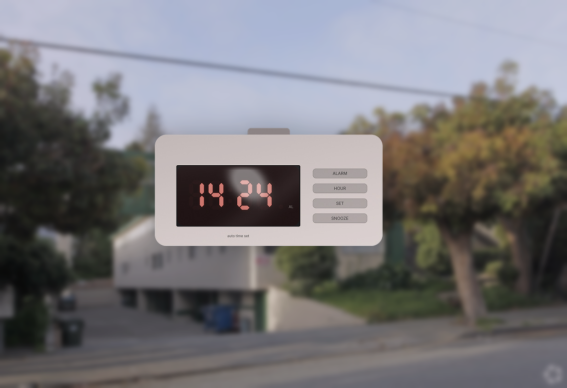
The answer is 14:24
